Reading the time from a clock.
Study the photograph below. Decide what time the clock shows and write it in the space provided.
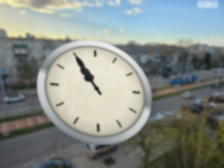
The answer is 10:55
